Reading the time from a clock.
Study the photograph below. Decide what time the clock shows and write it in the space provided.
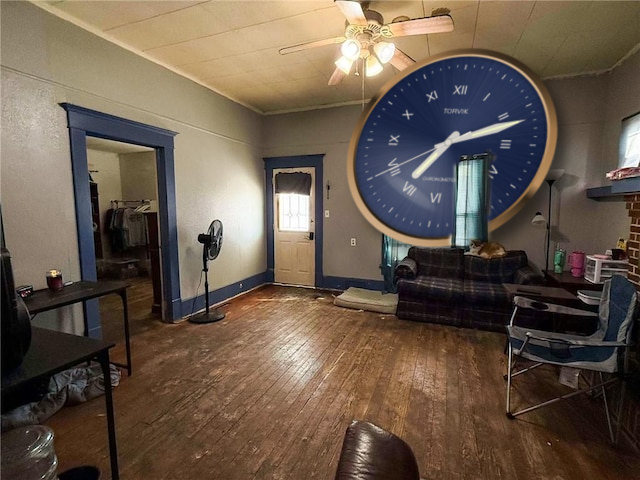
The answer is 7:11:40
